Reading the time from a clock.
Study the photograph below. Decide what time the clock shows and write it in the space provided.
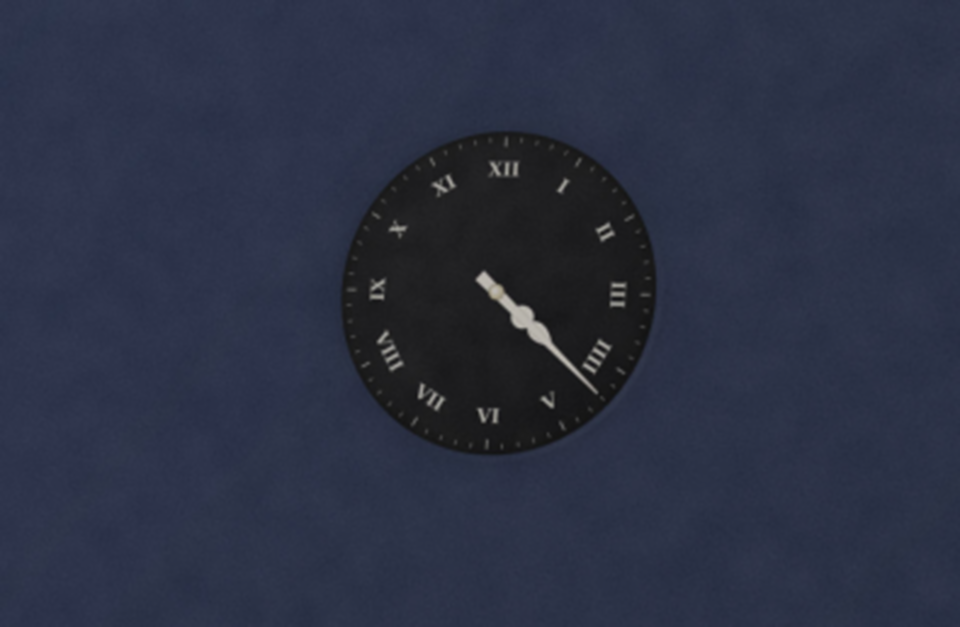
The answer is 4:22
